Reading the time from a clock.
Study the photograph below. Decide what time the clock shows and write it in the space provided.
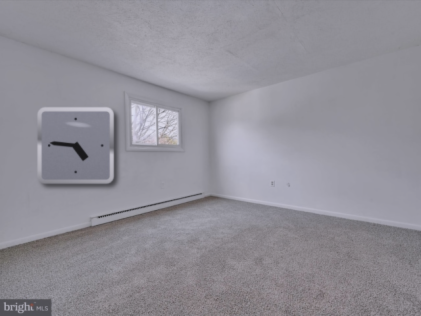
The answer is 4:46
